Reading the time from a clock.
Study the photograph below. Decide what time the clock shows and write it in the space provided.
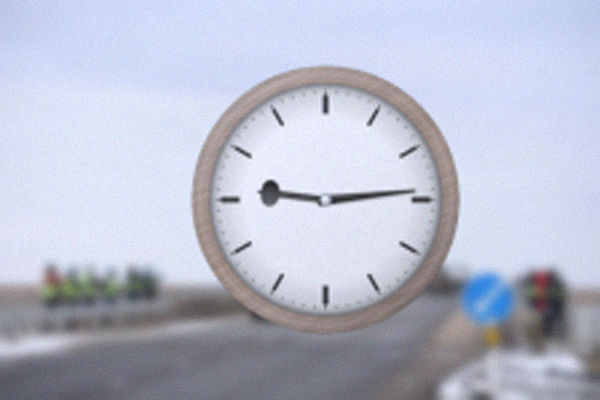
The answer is 9:14
